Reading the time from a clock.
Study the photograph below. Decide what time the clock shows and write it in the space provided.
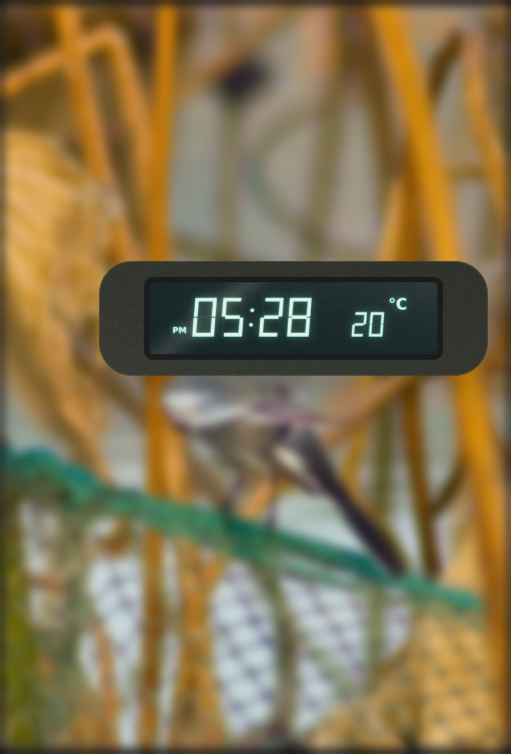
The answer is 5:28
